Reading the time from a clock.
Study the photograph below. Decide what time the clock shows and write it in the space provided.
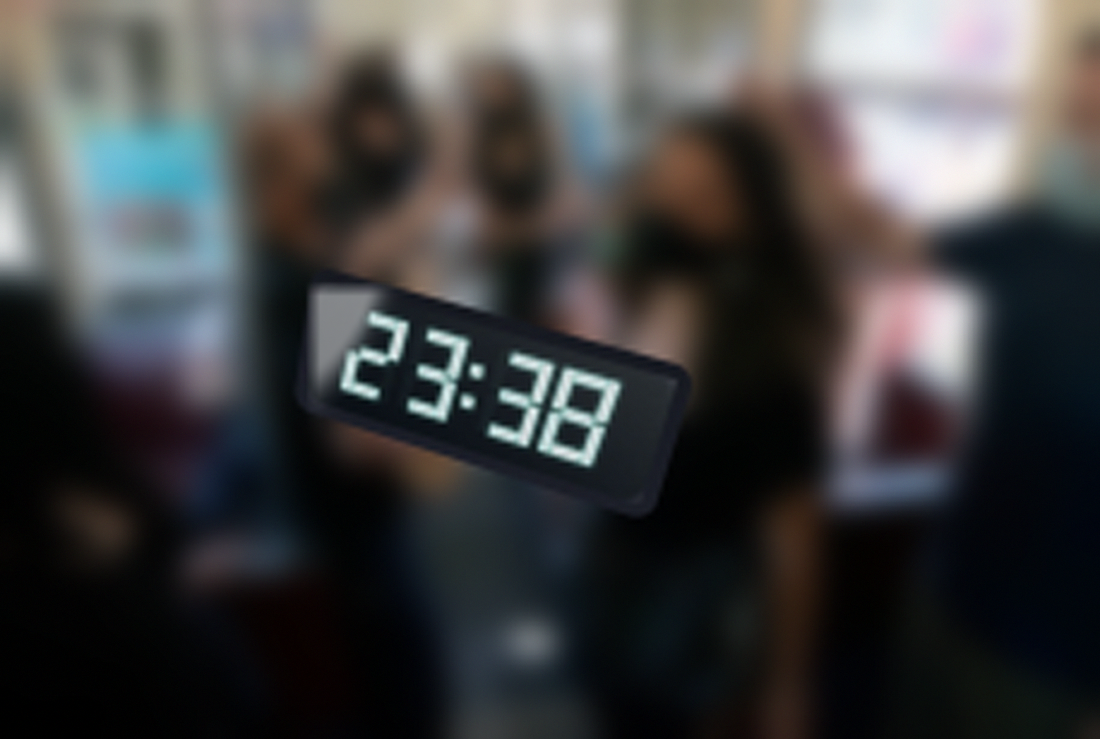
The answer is 23:38
